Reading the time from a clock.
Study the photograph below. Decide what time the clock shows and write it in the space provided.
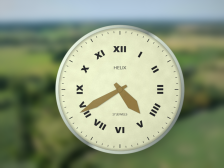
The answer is 4:40
